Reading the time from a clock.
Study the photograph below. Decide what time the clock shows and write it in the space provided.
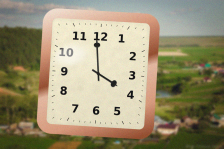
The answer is 3:59
